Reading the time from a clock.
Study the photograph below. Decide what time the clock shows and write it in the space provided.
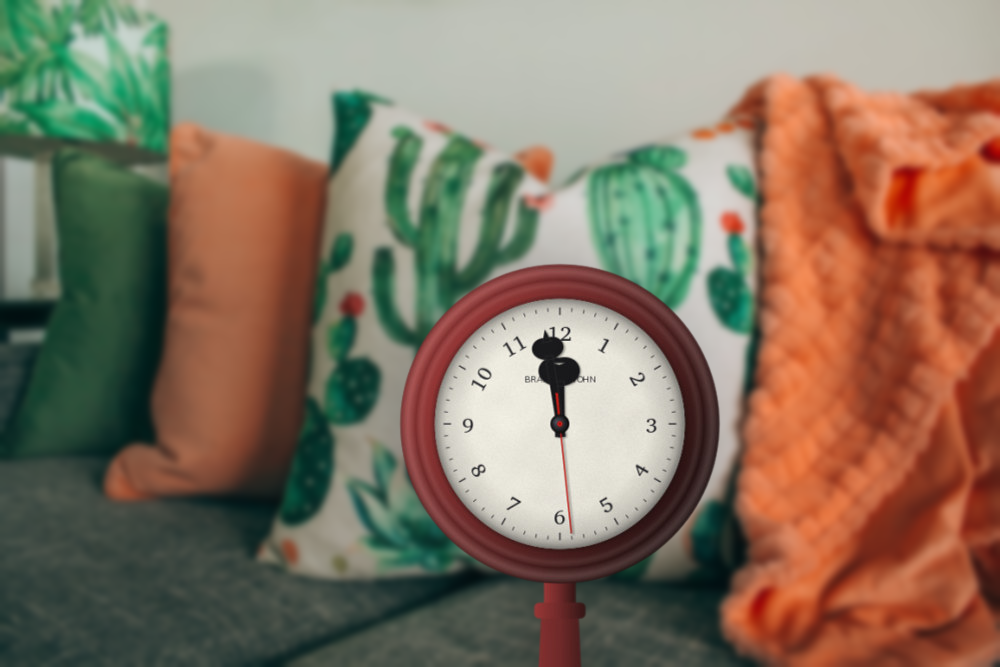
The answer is 11:58:29
